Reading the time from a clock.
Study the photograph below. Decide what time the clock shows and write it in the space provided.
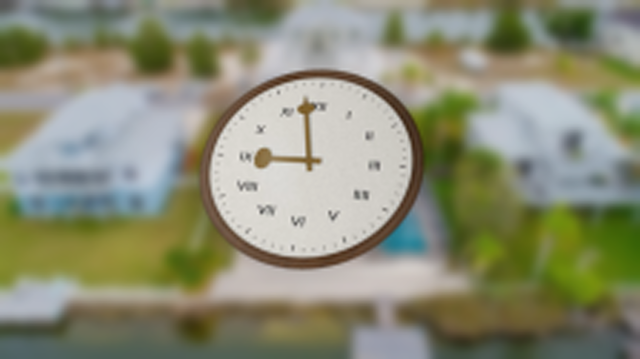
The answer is 8:58
